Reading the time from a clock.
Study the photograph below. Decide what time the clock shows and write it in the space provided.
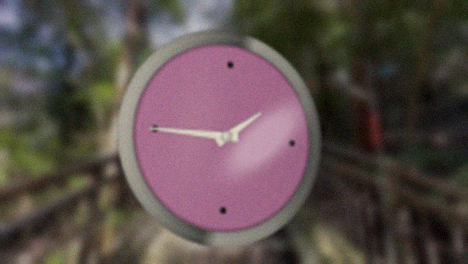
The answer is 1:45
